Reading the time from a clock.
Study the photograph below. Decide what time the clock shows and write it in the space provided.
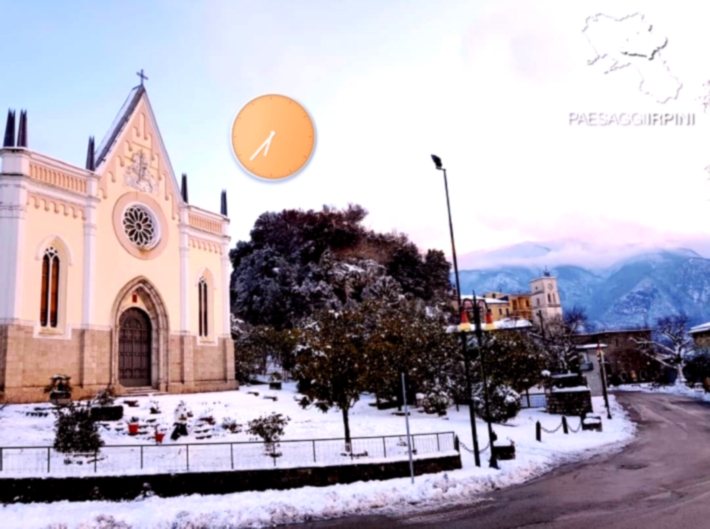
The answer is 6:37
